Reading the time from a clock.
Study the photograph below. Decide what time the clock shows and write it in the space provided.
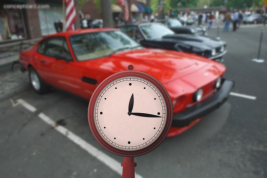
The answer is 12:16
